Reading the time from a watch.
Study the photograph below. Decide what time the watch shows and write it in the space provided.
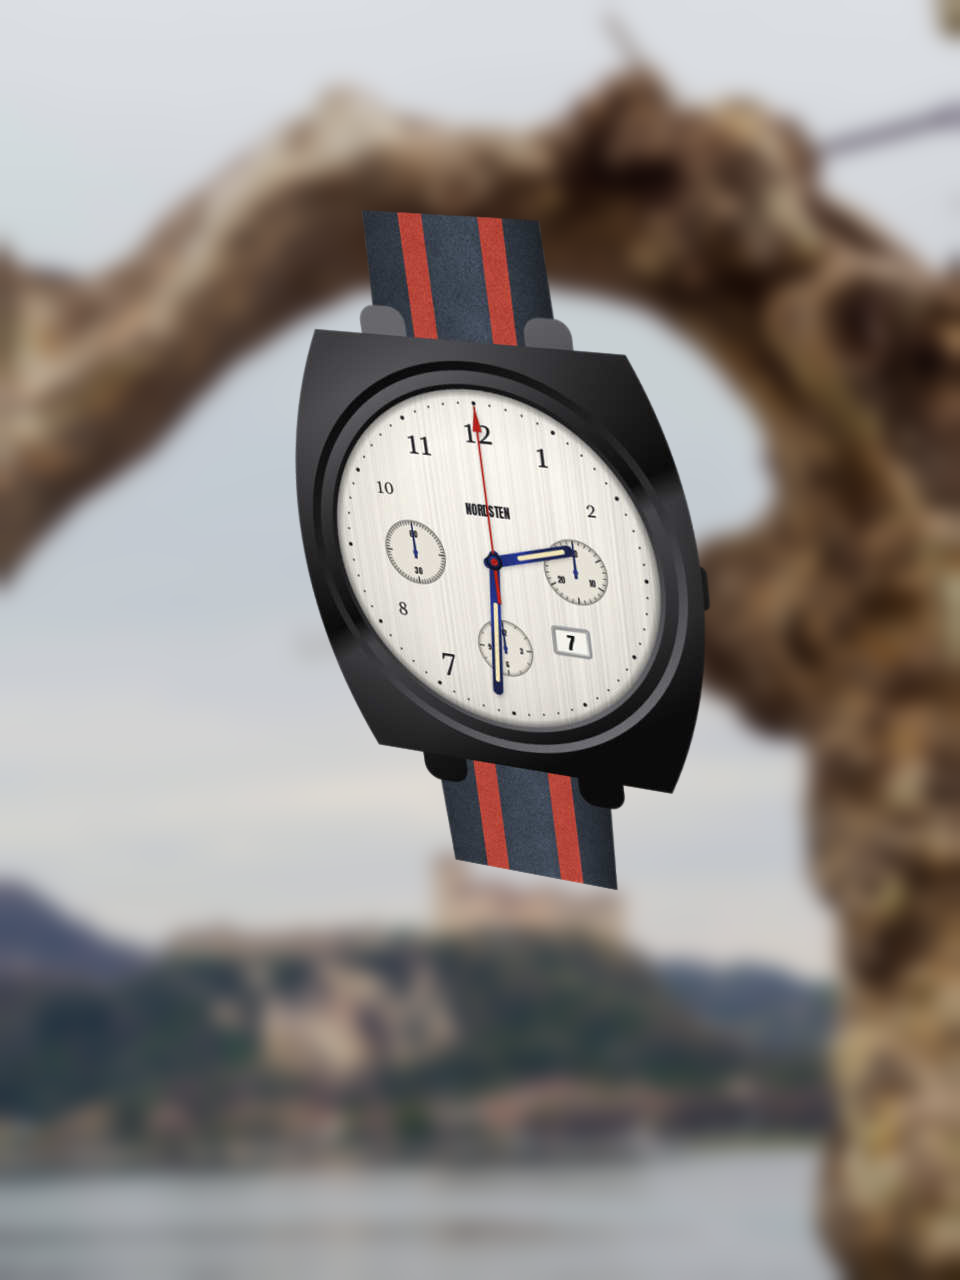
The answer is 2:31
